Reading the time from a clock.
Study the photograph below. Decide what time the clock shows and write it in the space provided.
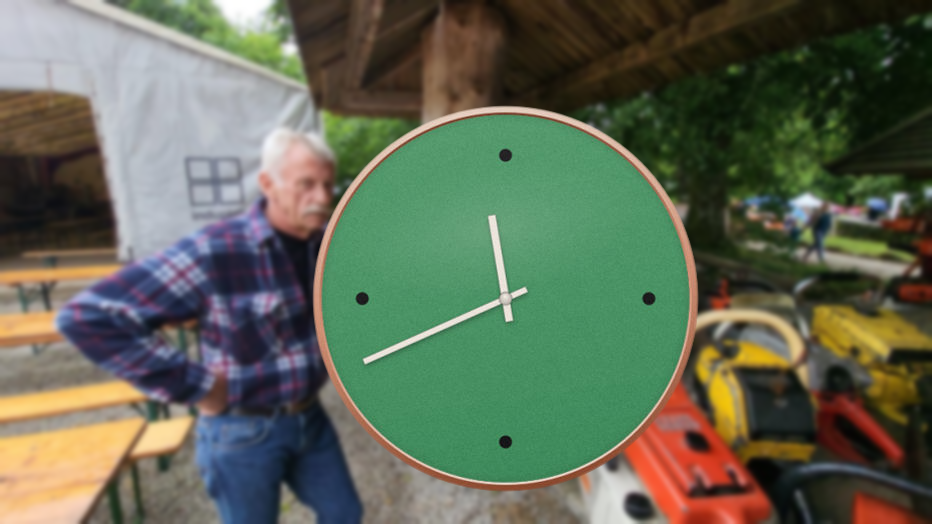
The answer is 11:41
